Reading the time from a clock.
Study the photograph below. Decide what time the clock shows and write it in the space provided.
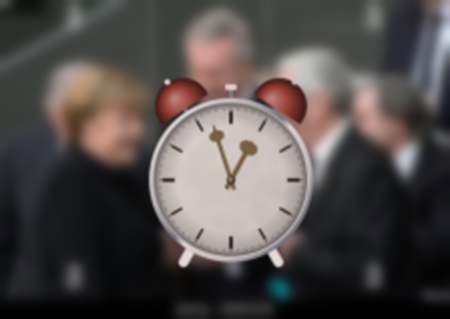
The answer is 12:57
